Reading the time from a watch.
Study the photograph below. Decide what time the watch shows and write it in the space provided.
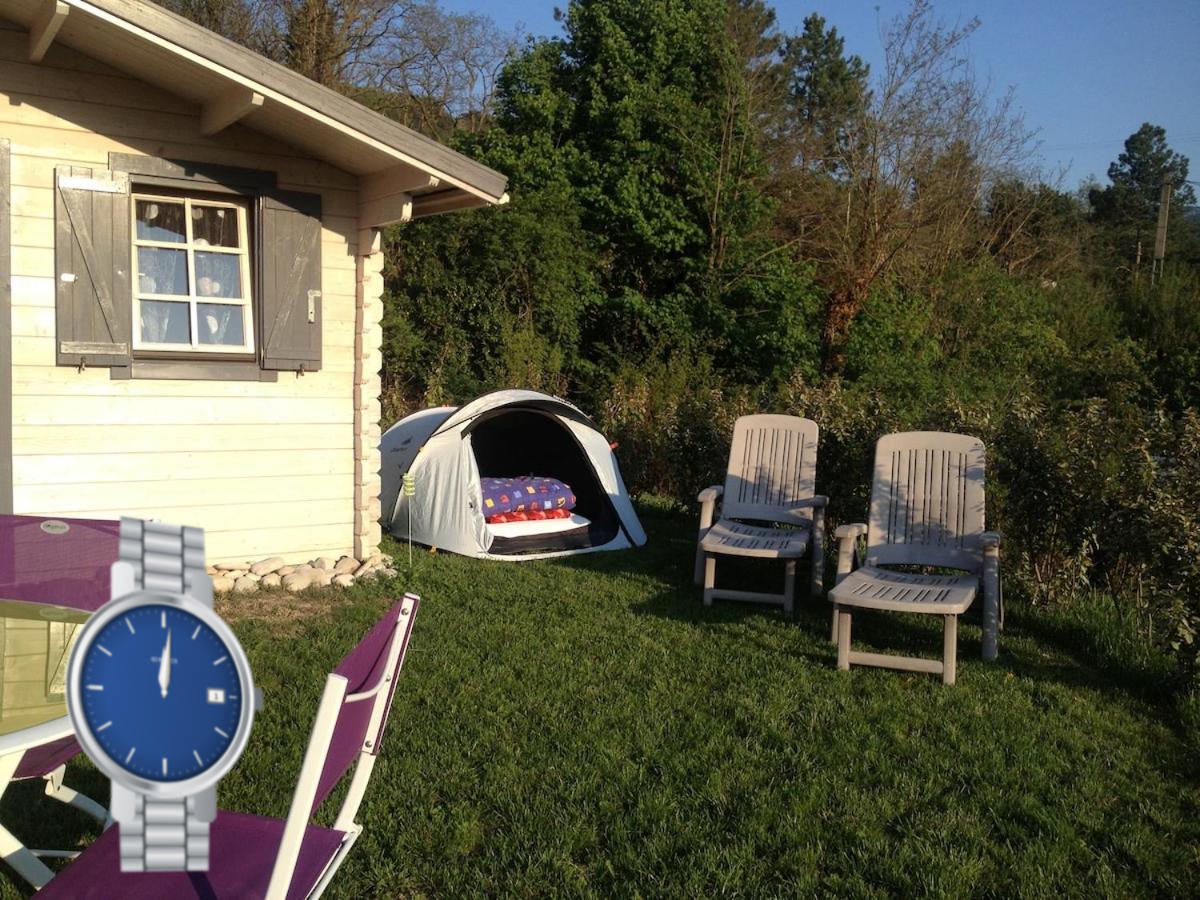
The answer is 12:01
